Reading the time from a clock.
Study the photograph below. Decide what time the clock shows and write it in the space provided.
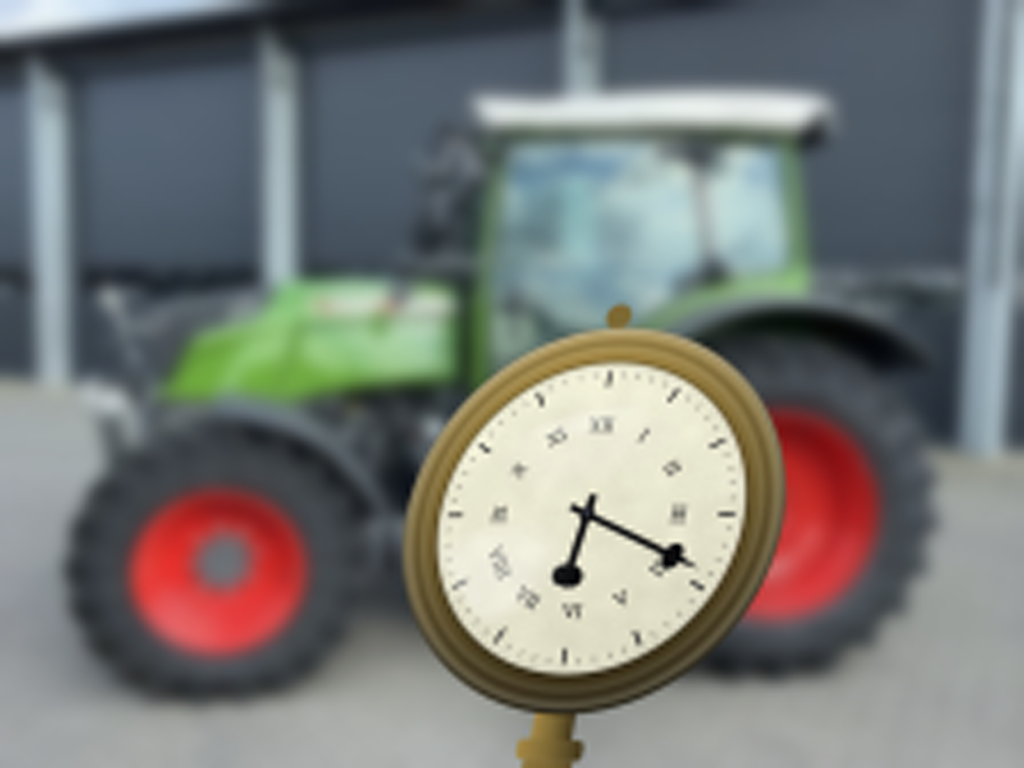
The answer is 6:19
